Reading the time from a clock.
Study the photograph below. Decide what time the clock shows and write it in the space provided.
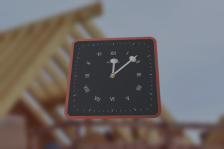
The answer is 12:08
